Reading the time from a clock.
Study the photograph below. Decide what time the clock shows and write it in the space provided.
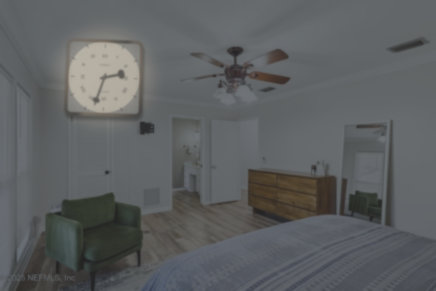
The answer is 2:33
